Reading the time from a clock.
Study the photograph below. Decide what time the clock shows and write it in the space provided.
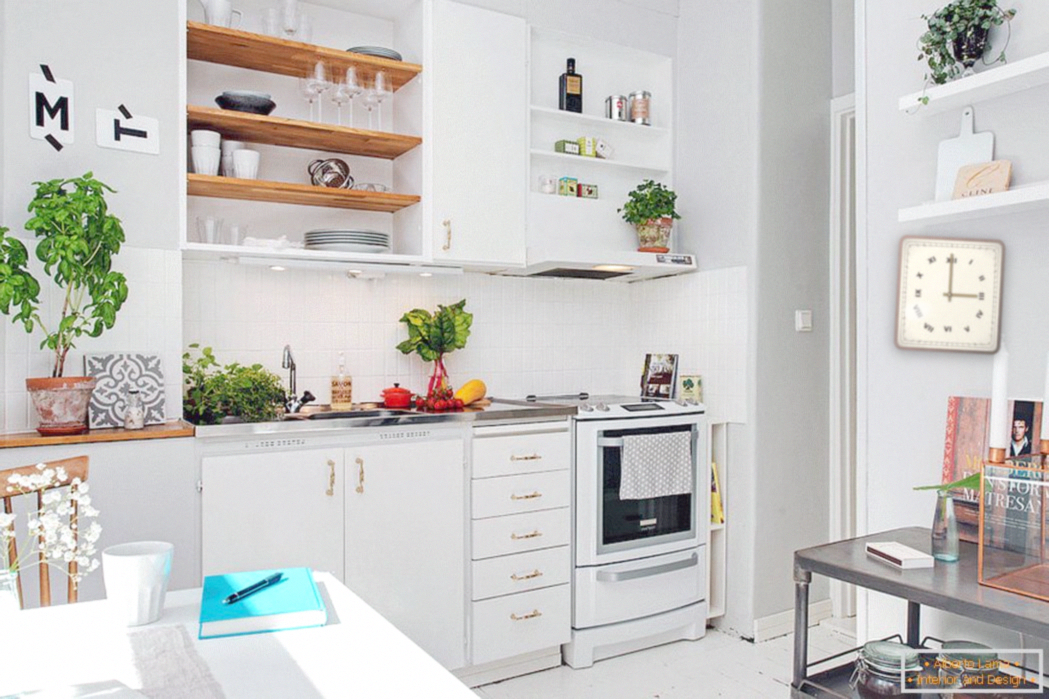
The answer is 3:00
